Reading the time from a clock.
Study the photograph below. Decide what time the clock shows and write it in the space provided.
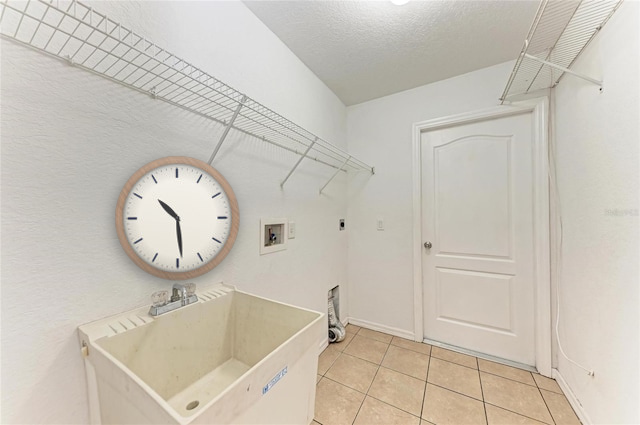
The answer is 10:29
